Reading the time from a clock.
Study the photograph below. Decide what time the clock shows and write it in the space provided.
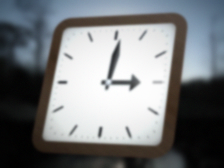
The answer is 3:01
